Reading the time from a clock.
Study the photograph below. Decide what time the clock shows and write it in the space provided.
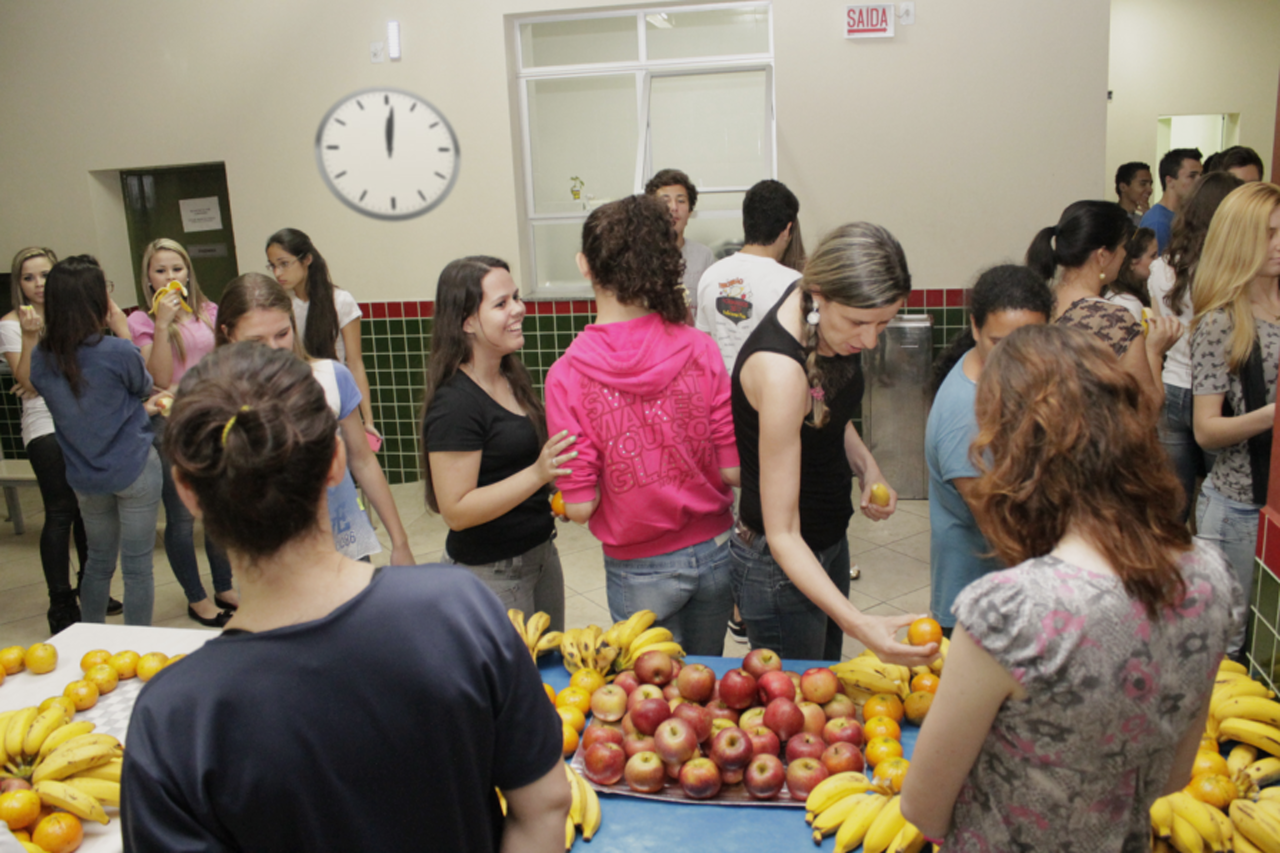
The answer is 12:01
